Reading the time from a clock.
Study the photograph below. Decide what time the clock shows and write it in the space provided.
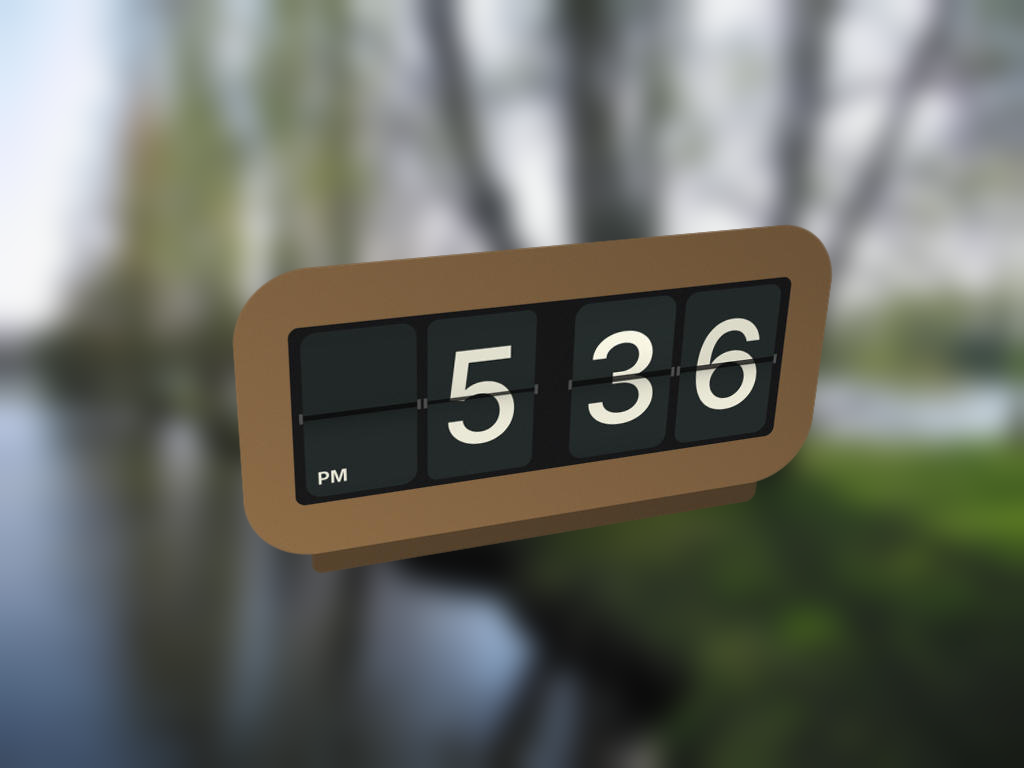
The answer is 5:36
